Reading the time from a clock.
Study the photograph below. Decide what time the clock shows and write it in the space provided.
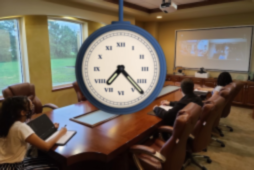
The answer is 7:23
